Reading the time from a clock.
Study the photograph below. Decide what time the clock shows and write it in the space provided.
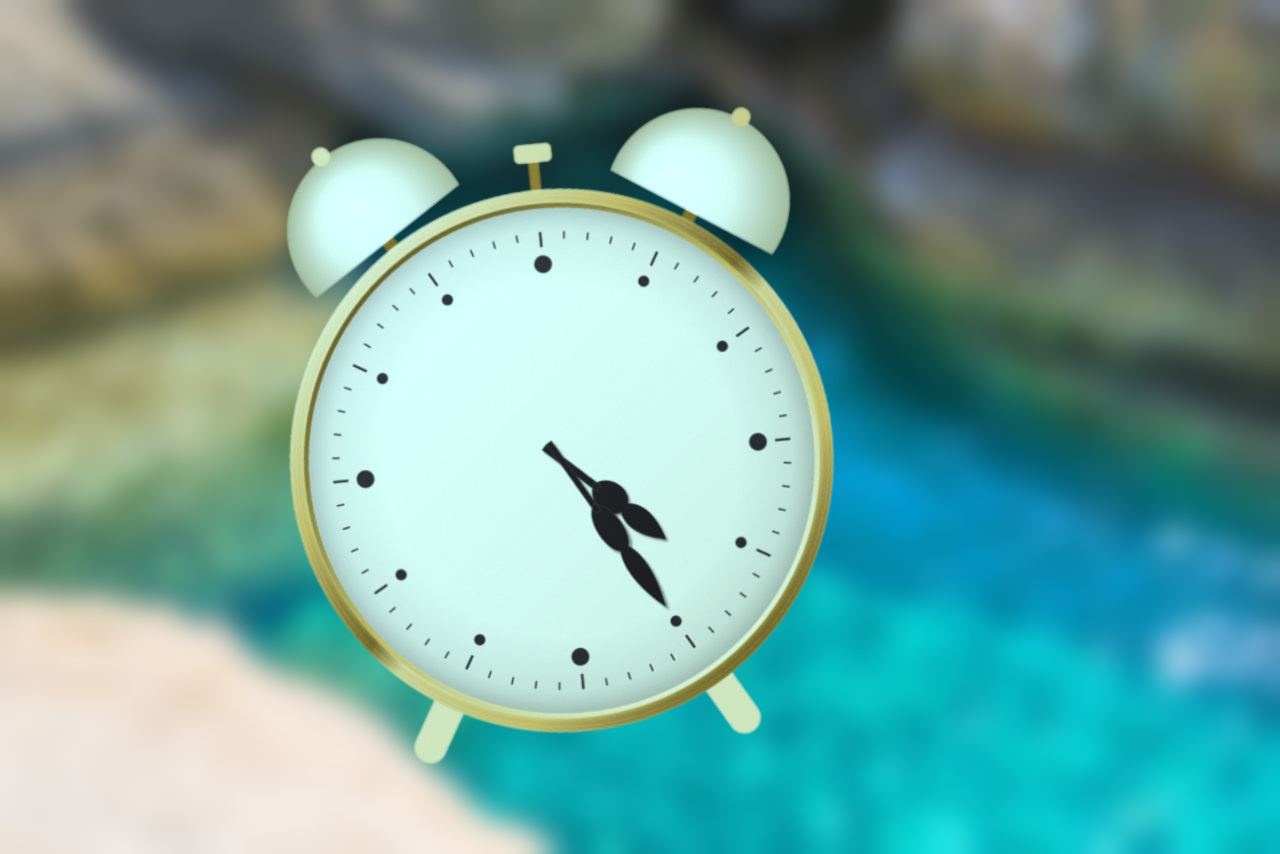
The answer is 4:25
